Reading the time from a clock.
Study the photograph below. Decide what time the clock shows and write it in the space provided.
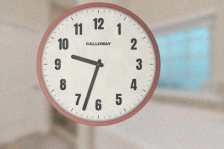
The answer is 9:33
